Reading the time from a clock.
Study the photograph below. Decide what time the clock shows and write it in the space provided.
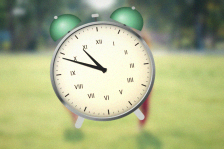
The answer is 10:49
